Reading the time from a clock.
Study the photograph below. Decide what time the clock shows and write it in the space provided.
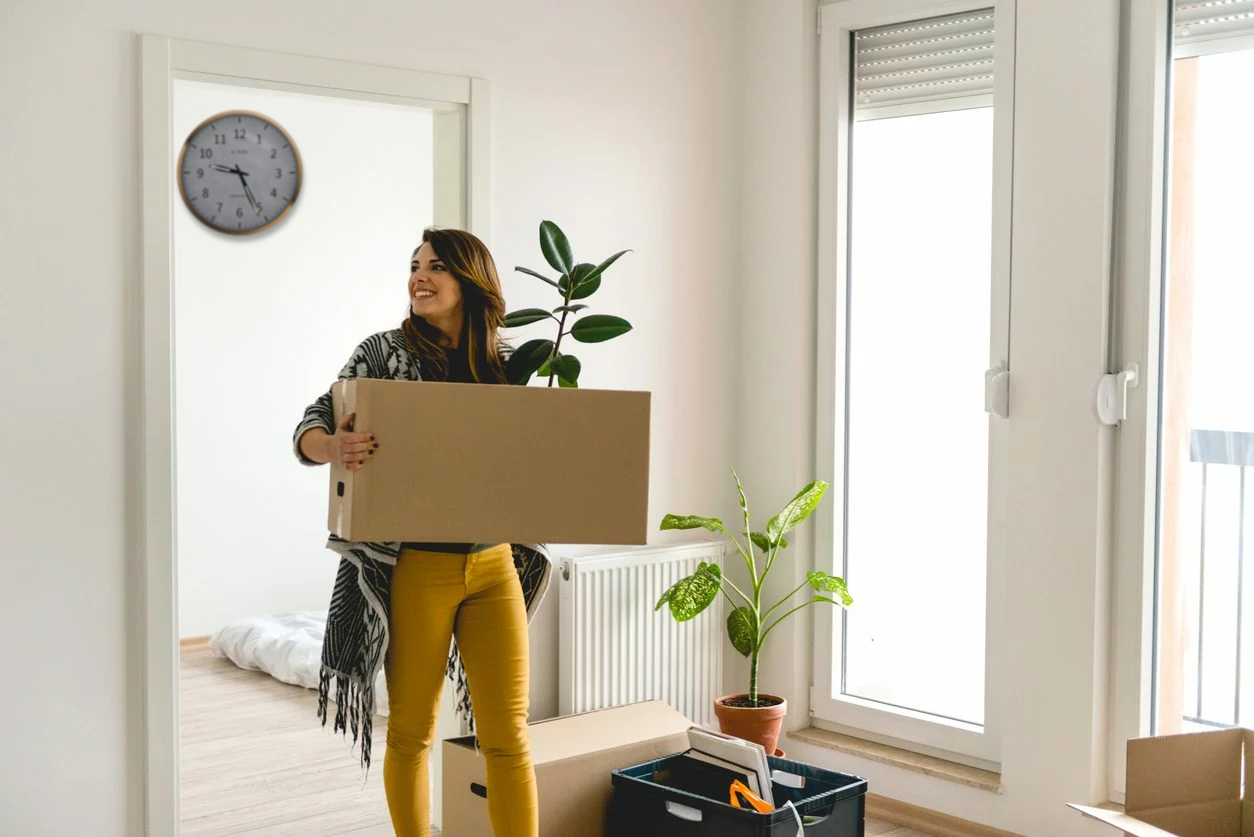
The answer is 9:26
